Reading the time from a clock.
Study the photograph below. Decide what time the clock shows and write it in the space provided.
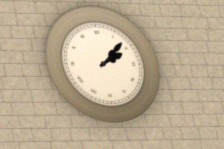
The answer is 2:08
